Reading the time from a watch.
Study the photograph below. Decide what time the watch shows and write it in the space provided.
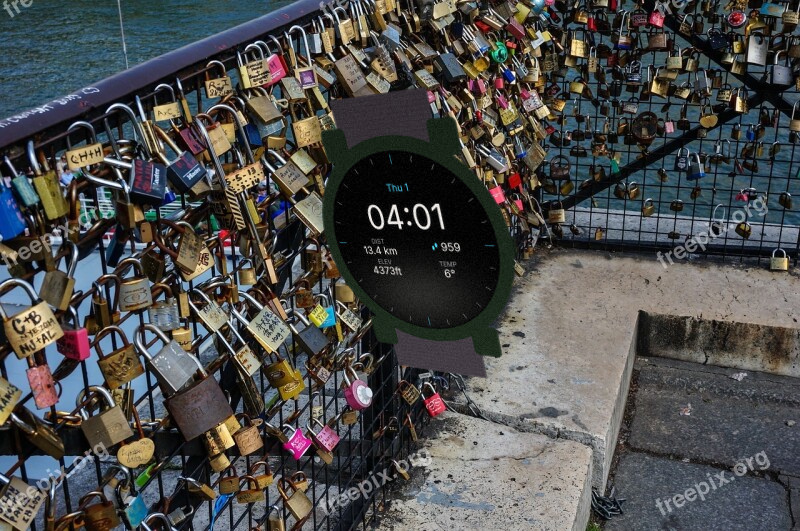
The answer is 4:01
